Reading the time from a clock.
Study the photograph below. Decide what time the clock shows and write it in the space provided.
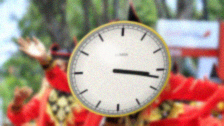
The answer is 3:17
